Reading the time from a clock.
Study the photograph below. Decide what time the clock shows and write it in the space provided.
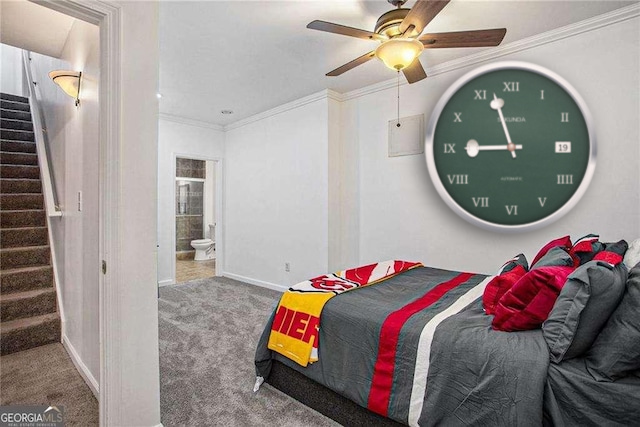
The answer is 8:57
